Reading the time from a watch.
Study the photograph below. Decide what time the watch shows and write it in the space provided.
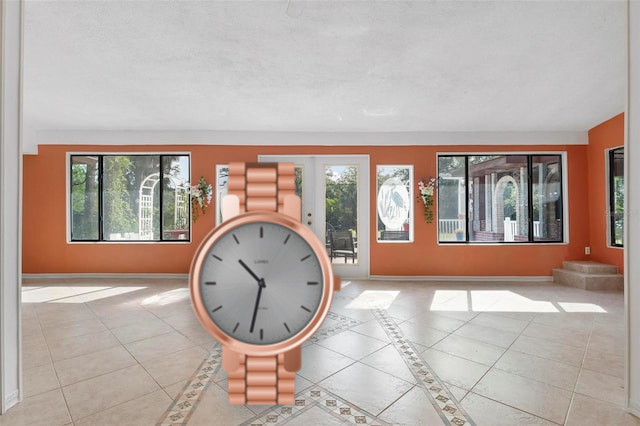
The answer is 10:32
